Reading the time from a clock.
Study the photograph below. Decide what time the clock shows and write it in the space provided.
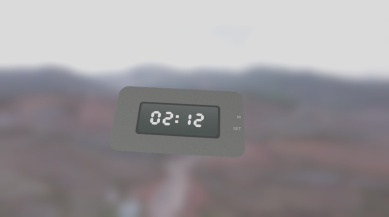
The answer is 2:12
